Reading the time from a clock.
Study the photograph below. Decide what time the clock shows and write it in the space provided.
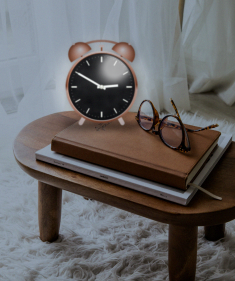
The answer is 2:50
